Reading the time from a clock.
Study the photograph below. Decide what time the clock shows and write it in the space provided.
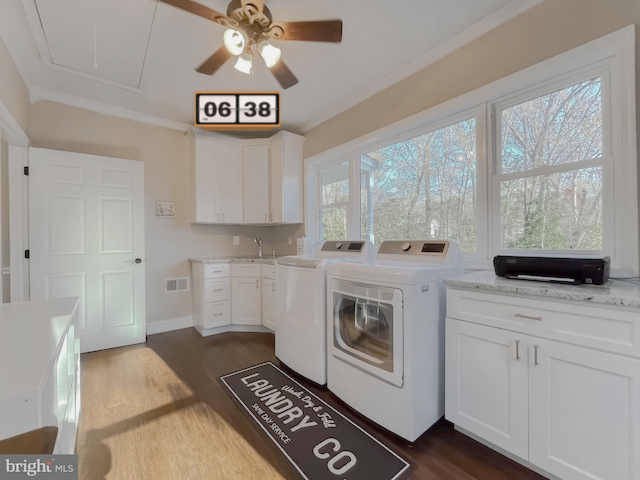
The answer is 6:38
